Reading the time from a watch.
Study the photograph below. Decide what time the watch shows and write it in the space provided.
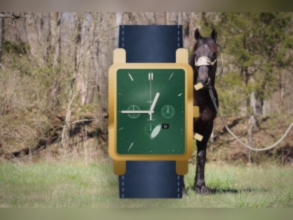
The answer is 12:45
